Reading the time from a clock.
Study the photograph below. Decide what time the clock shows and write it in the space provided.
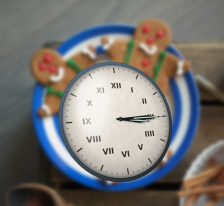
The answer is 3:15
